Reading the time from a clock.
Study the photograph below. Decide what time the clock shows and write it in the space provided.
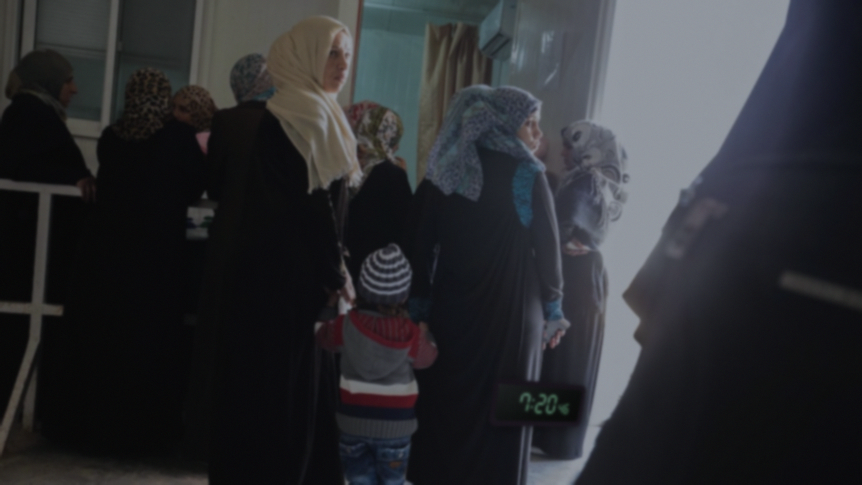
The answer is 7:20
